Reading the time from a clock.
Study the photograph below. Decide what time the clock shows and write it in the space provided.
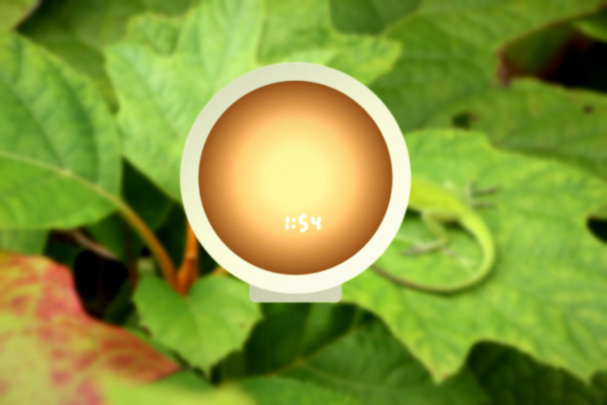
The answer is 1:54
